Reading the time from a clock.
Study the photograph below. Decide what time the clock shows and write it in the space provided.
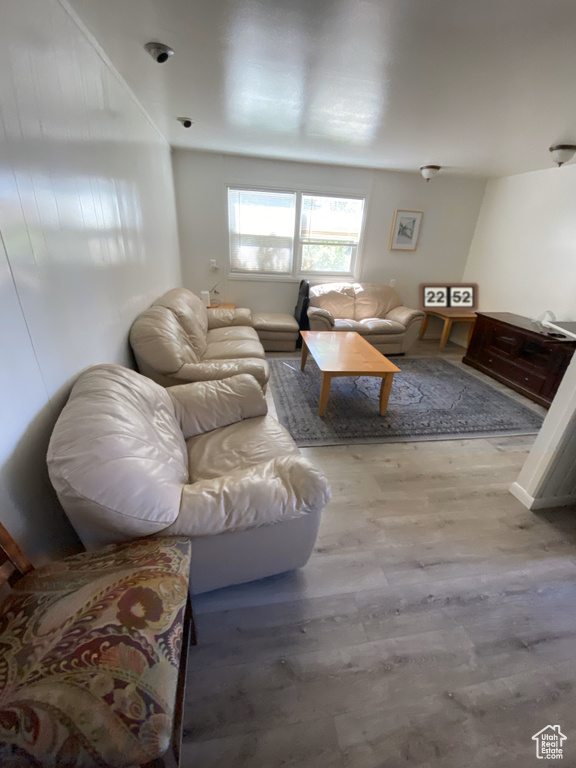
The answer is 22:52
